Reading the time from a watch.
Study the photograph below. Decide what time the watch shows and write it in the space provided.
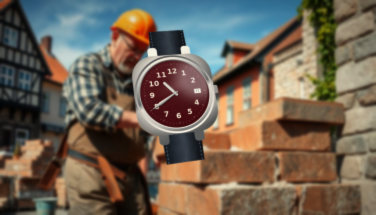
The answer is 10:40
